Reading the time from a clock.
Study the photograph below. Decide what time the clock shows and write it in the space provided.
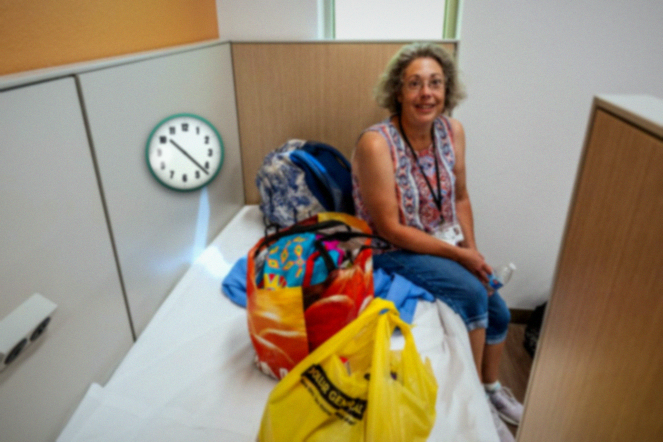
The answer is 10:22
